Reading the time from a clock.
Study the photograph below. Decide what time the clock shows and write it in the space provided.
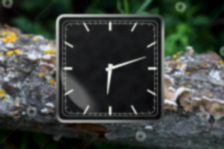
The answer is 6:12
